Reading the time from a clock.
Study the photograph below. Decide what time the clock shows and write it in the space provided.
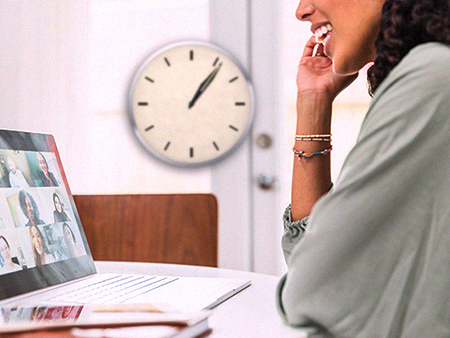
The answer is 1:06
